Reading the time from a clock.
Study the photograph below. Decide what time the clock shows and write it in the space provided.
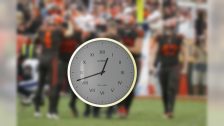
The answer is 12:42
